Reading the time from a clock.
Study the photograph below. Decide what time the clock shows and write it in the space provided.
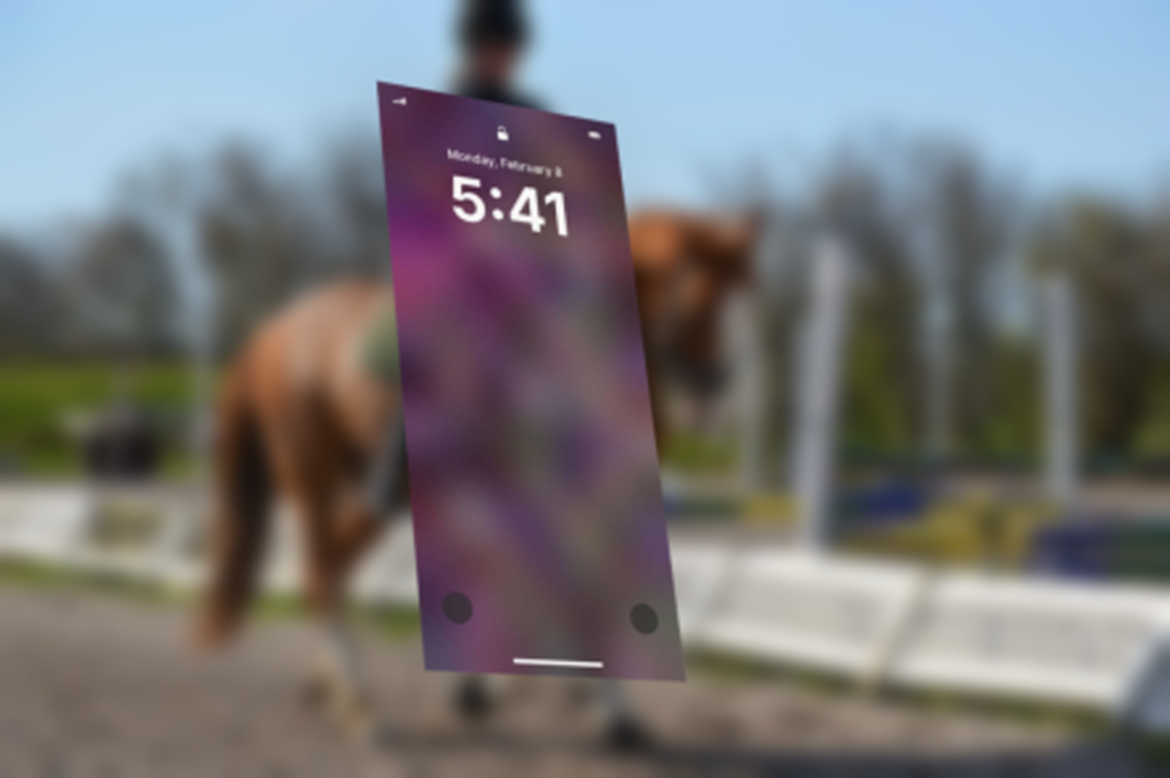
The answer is 5:41
